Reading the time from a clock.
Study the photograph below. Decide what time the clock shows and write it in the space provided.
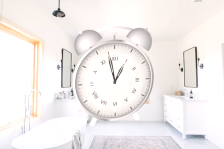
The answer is 12:58
